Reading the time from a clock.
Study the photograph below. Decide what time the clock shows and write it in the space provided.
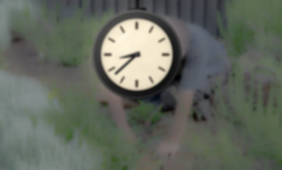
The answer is 8:38
